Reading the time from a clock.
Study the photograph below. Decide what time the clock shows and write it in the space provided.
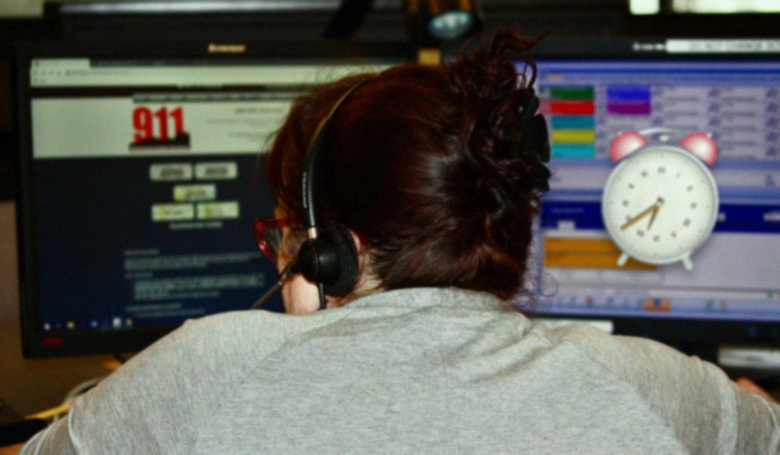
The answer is 6:39
